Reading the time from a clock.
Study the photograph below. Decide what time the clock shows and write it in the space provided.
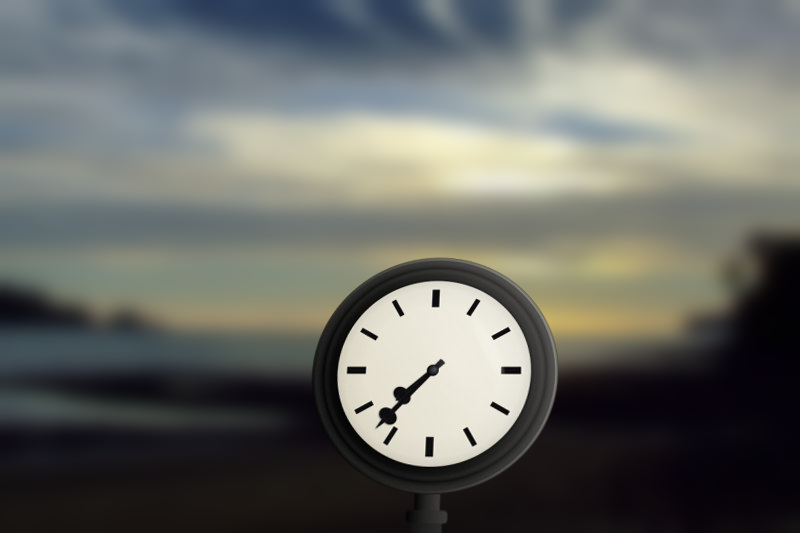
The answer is 7:37
